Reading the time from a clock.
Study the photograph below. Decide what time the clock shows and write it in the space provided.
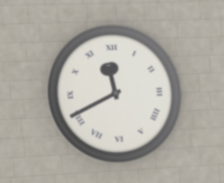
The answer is 11:41
